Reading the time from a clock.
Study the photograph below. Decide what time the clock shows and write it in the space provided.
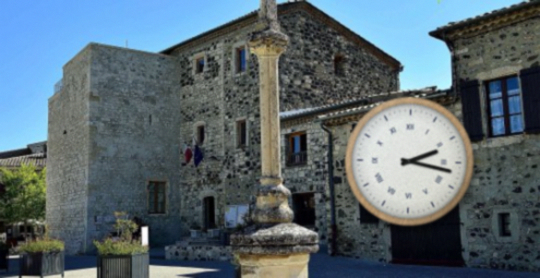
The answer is 2:17
